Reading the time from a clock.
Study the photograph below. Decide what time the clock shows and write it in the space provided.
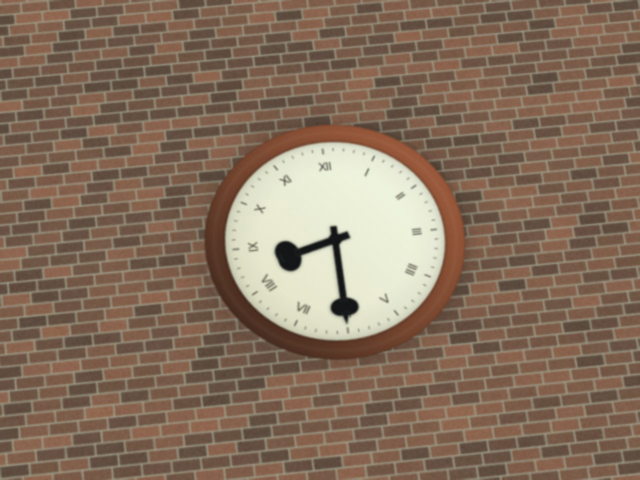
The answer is 8:30
